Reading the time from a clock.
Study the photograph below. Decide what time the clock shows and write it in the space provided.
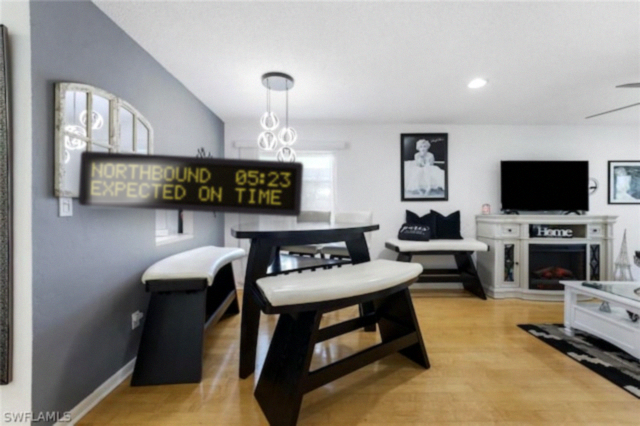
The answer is 5:23
